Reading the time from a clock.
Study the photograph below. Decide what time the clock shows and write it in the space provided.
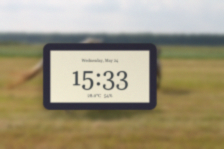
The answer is 15:33
